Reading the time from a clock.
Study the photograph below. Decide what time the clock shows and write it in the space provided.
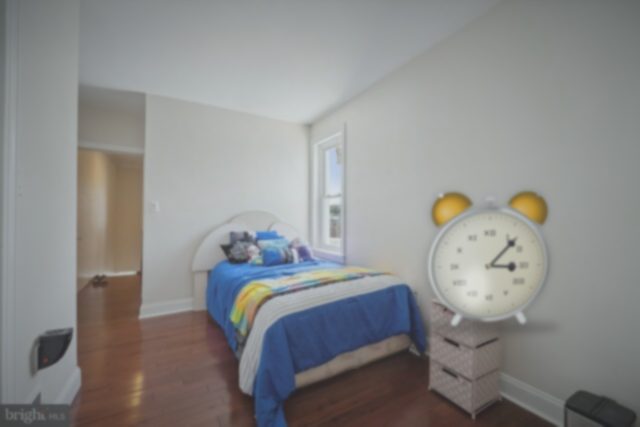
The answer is 3:07
